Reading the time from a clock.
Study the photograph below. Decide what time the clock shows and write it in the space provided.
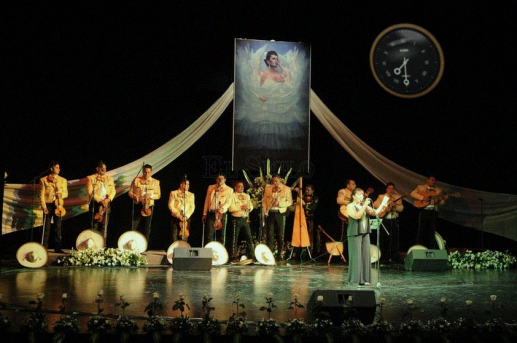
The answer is 7:30
